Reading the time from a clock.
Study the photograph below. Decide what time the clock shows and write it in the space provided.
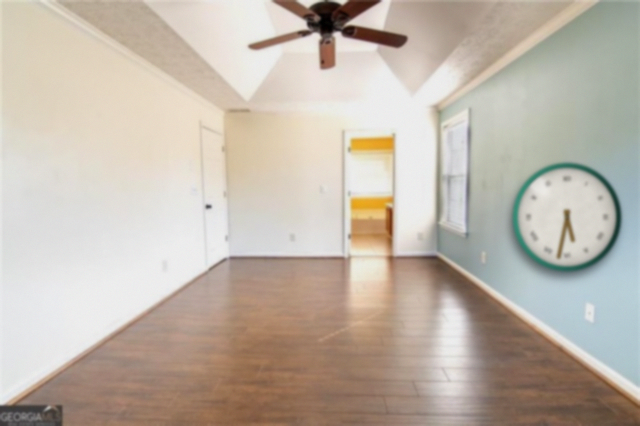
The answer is 5:32
